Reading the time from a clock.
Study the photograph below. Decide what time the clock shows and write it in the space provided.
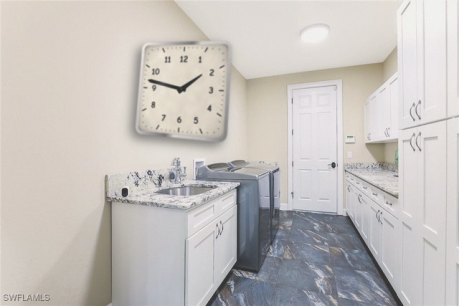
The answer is 1:47
